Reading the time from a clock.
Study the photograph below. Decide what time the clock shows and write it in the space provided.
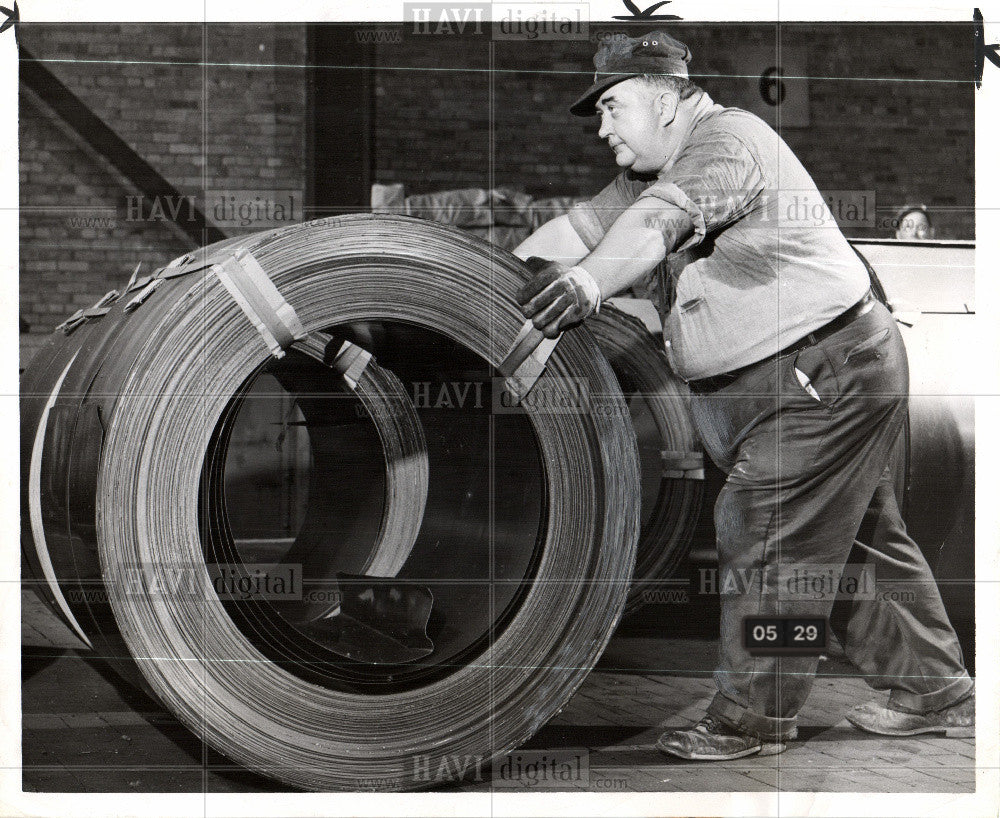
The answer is 5:29
